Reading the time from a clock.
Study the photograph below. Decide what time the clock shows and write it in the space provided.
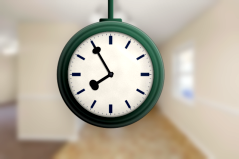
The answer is 7:55
